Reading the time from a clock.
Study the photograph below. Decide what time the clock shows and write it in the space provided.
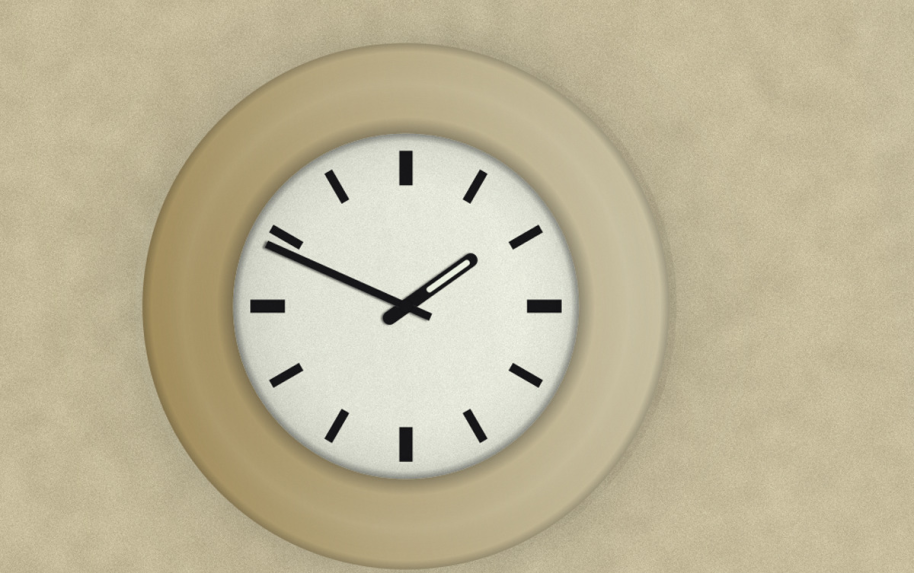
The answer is 1:49
